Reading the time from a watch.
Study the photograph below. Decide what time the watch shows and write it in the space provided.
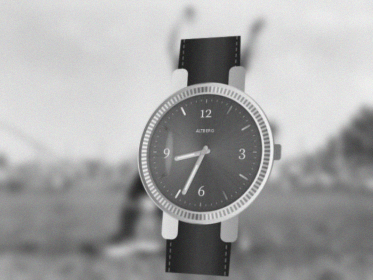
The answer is 8:34
